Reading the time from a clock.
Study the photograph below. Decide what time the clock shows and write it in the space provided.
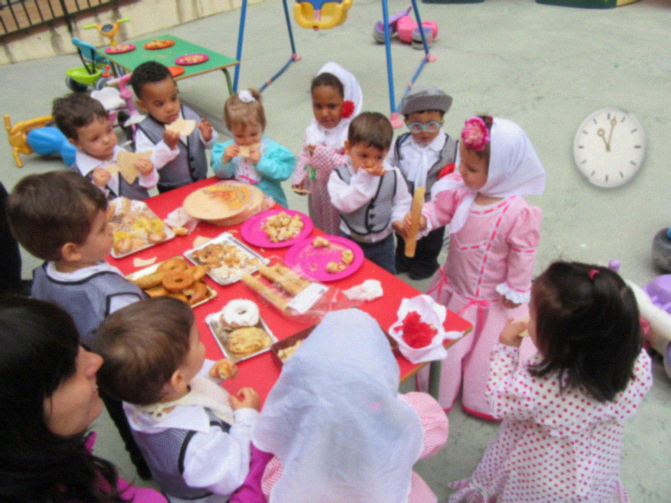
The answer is 11:02
